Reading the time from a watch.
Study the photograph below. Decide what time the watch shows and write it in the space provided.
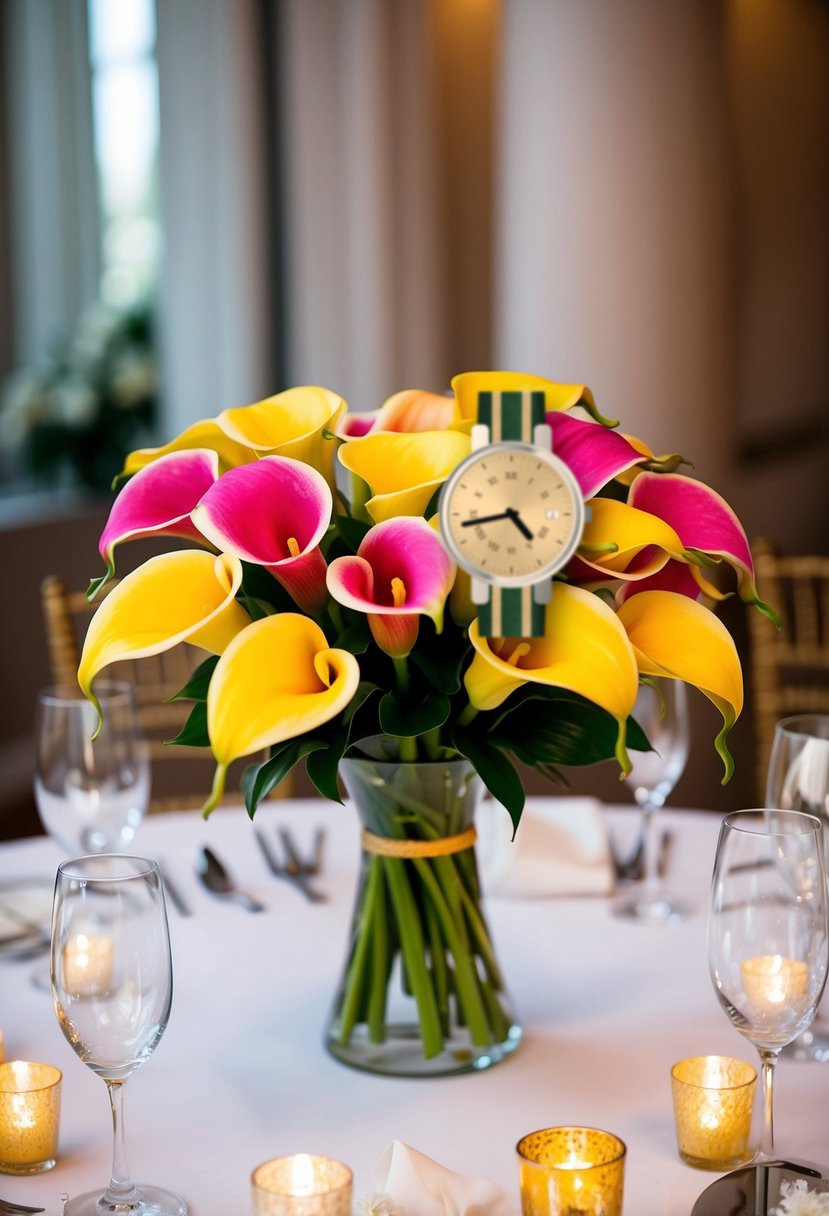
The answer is 4:43
